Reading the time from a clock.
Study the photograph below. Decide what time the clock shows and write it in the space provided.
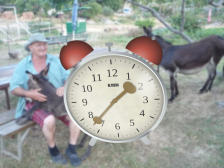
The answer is 1:37
